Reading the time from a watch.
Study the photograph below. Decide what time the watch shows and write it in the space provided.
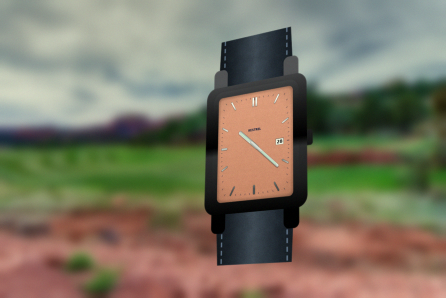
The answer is 10:22
